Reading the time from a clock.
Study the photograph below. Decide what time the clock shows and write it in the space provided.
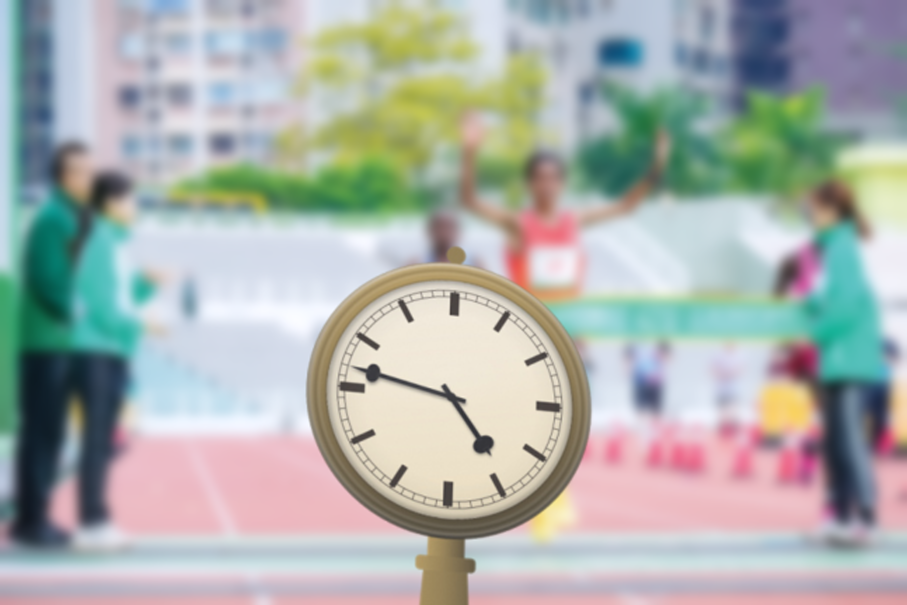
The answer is 4:47
